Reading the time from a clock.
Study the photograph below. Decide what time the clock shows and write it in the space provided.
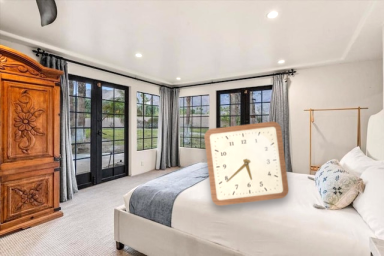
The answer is 5:39
